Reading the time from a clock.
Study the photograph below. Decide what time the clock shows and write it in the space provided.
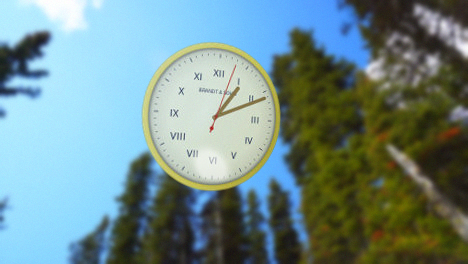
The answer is 1:11:03
